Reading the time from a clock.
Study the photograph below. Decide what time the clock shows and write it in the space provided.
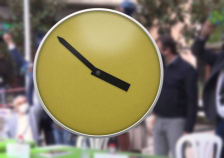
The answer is 3:52
